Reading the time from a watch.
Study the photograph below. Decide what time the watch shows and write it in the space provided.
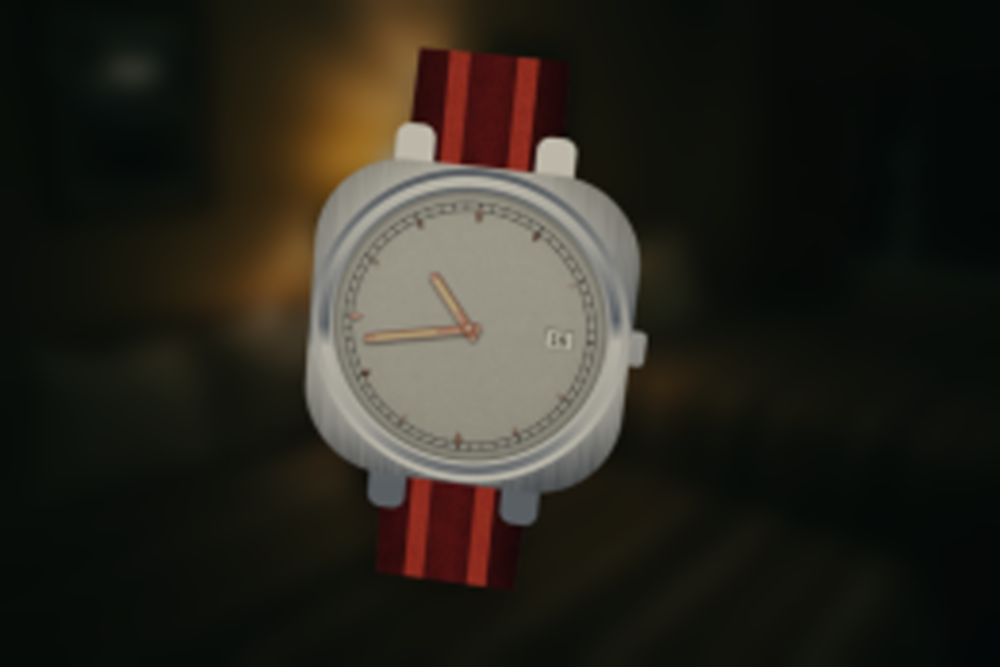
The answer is 10:43
